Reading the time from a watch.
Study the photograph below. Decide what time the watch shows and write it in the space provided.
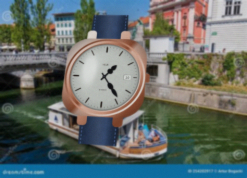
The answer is 1:24
